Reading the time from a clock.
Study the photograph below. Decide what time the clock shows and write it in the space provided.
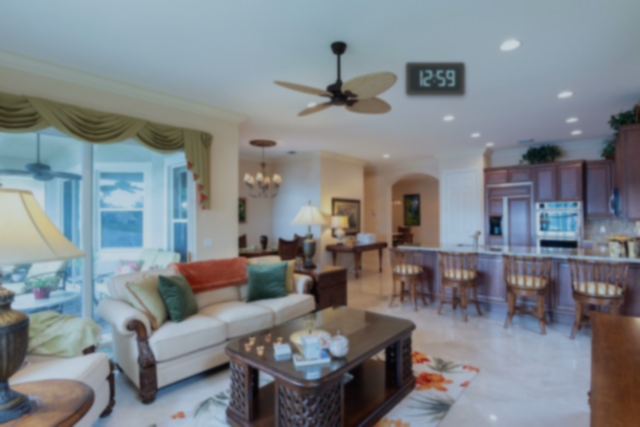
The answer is 12:59
